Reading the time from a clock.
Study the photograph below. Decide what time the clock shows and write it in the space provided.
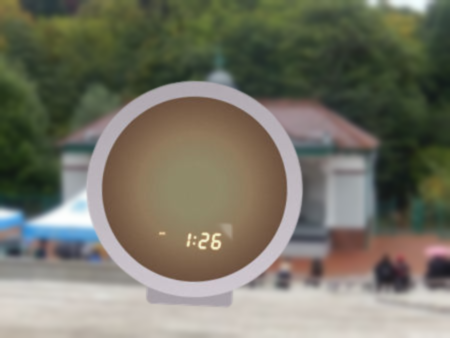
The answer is 1:26
